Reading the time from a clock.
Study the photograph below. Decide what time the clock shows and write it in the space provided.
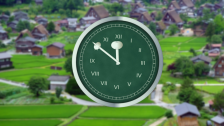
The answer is 11:51
